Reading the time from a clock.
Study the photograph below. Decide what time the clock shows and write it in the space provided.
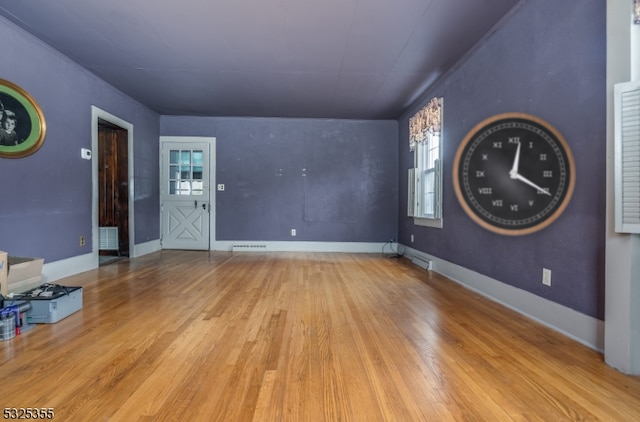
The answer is 12:20
